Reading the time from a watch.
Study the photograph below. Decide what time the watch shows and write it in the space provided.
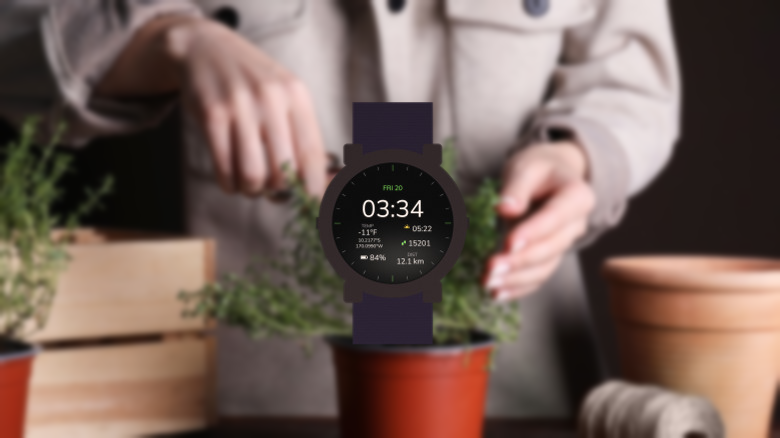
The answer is 3:34
